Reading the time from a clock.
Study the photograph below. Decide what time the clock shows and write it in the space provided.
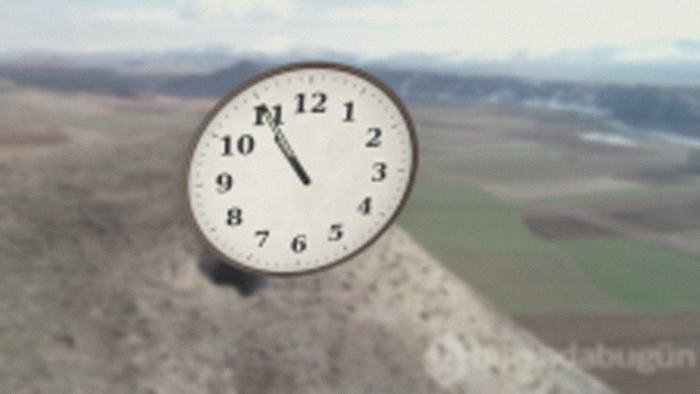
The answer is 10:55
